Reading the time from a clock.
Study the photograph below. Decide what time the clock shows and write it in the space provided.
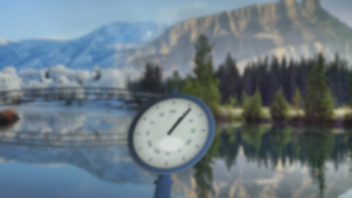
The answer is 1:06
